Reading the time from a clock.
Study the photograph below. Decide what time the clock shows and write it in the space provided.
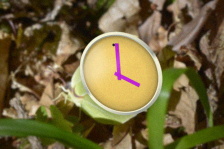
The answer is 4:01
